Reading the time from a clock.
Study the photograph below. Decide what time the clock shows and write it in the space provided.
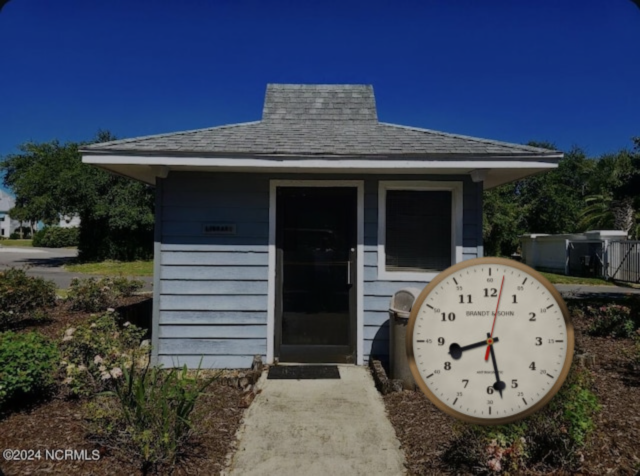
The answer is 8:28:02
